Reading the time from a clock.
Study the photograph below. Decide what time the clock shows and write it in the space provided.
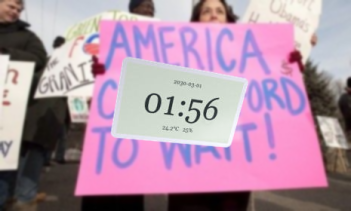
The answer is 1:56
